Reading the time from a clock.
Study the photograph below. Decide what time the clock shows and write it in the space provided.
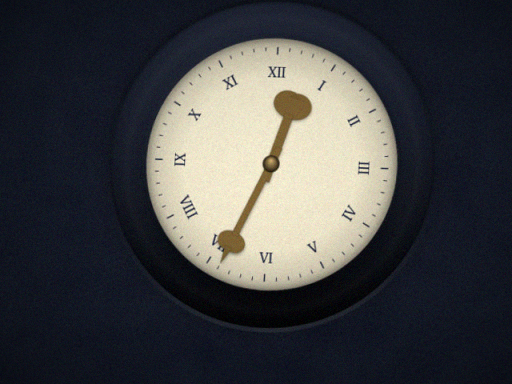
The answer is 12:34
